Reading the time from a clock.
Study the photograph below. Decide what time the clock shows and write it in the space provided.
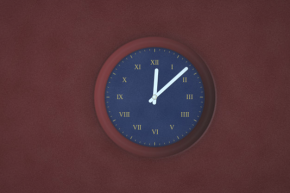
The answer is 12:08
